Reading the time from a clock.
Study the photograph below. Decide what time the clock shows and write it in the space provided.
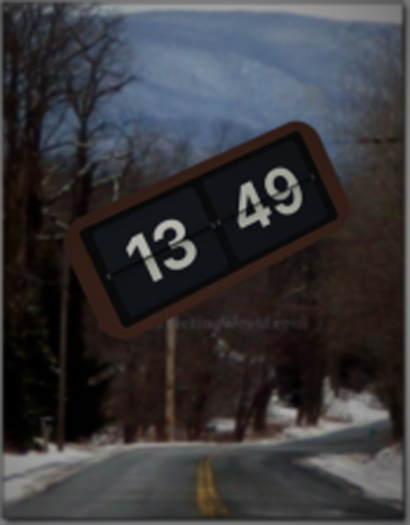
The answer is 13:49
